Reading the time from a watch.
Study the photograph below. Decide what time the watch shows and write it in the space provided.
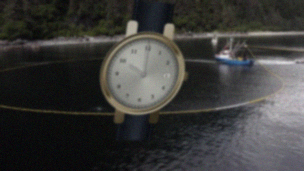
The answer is 10:00
